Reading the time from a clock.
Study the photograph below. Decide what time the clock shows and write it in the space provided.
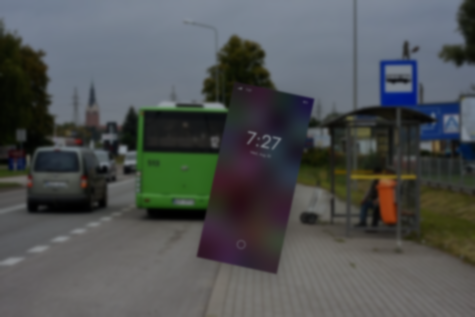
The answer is 7:27
